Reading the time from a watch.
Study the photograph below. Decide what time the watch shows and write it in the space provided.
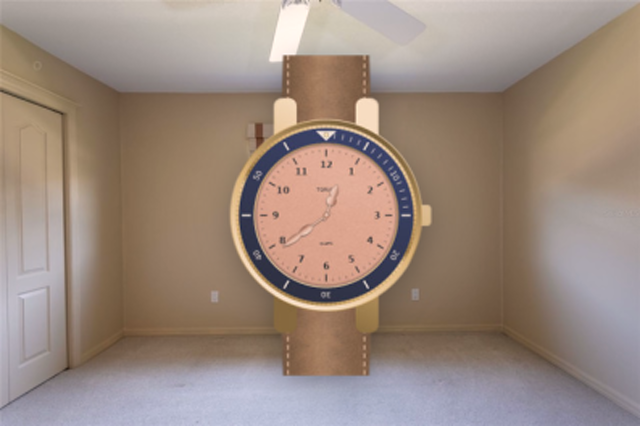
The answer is 12:39
